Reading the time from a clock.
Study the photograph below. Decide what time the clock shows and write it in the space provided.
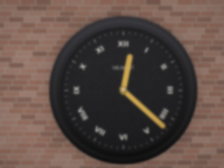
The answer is 12:22
